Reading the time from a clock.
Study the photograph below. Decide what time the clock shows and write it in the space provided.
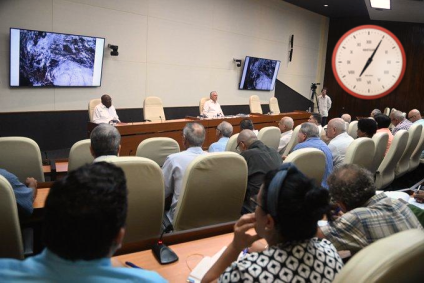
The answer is 7:05
